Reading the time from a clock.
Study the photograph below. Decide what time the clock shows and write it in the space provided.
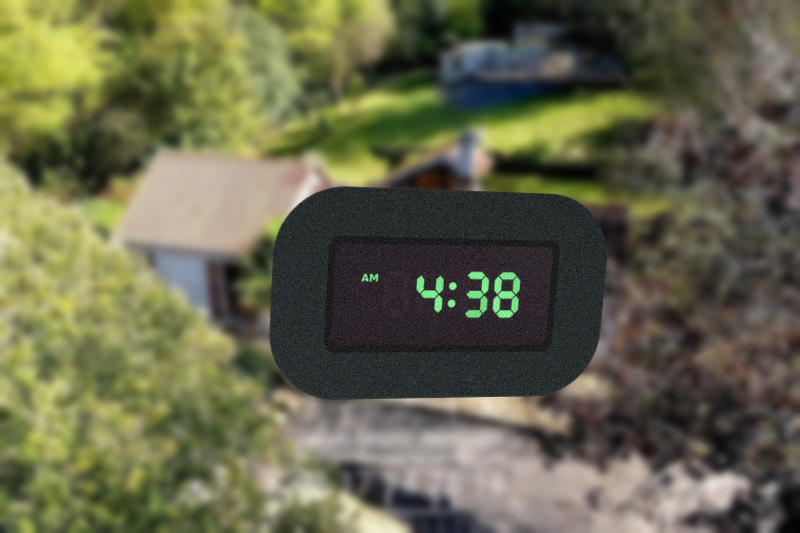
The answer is 4:38
